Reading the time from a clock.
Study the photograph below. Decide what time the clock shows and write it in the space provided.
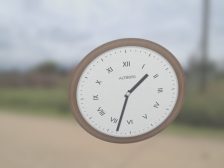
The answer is 1:33
